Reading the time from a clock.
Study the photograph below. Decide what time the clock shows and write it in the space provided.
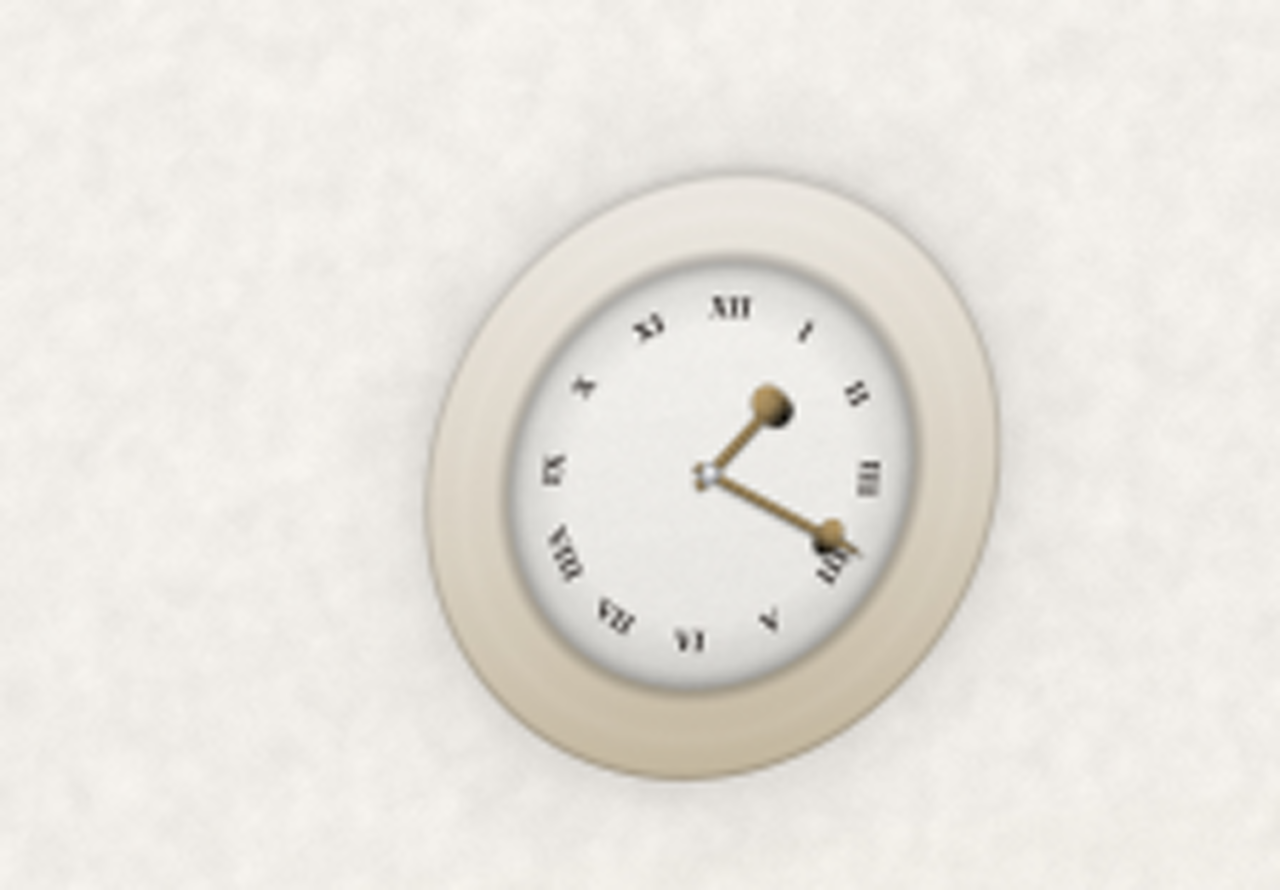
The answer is 1:19
